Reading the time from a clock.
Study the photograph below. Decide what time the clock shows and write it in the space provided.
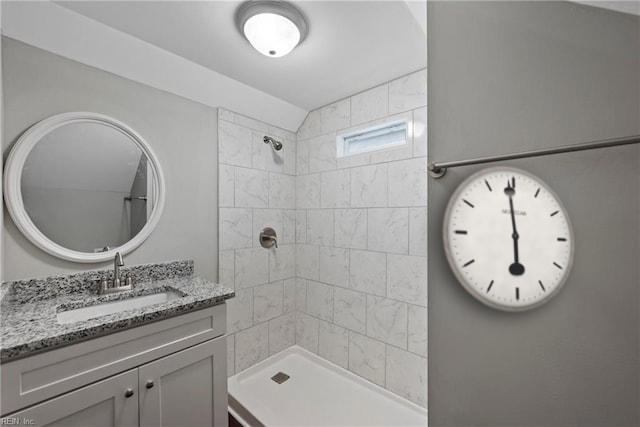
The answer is 5:59
